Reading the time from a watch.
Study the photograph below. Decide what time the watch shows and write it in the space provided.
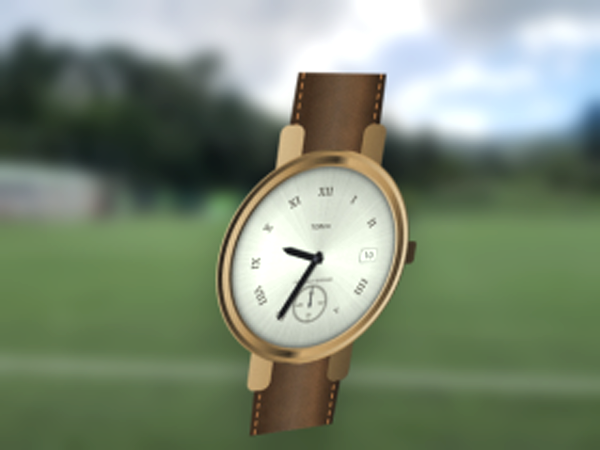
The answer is 9:35
